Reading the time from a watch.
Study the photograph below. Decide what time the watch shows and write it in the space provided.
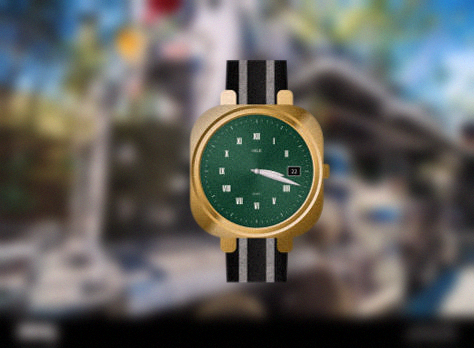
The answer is 3:18
